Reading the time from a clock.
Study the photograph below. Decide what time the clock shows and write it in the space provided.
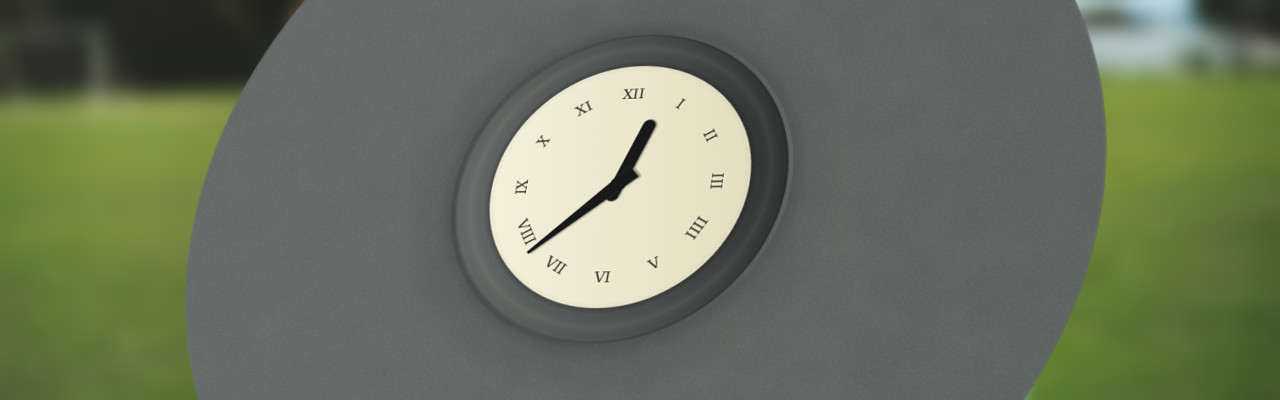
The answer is 12:38
